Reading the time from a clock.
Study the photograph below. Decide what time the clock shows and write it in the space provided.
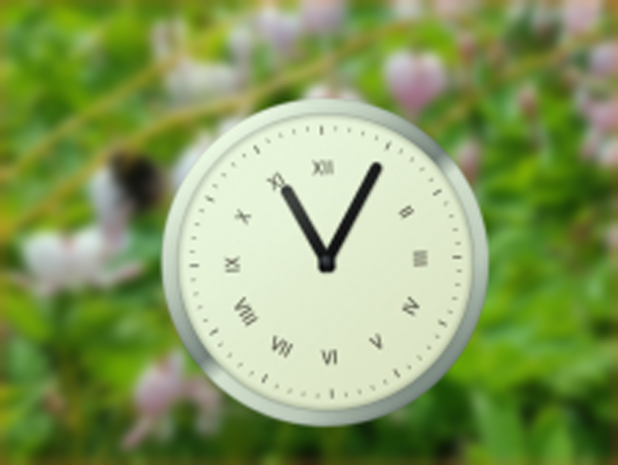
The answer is 11:05
